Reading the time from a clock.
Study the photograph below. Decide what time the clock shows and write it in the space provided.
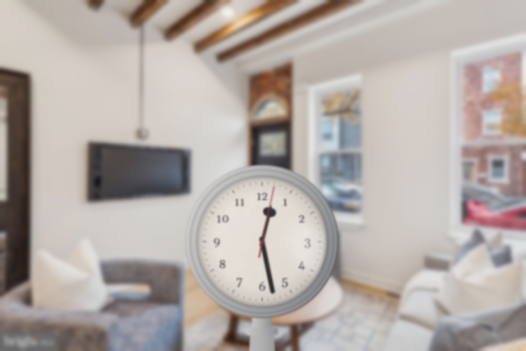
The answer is 12:28:02
